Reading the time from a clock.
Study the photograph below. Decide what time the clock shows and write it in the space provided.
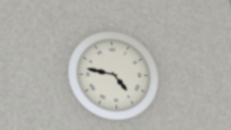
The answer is 4:47
